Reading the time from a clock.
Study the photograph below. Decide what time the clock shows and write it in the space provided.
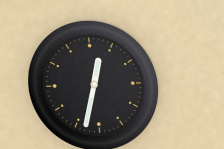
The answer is 12:33
